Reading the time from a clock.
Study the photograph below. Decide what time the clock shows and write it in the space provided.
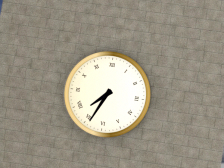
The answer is 7:34
